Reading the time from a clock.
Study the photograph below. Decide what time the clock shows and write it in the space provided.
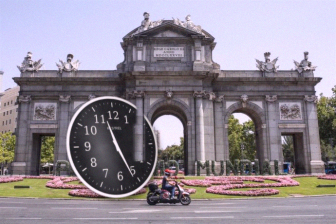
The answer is 11:26
